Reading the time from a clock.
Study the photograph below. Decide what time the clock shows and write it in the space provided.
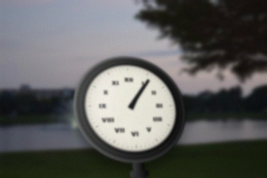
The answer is 1:06
